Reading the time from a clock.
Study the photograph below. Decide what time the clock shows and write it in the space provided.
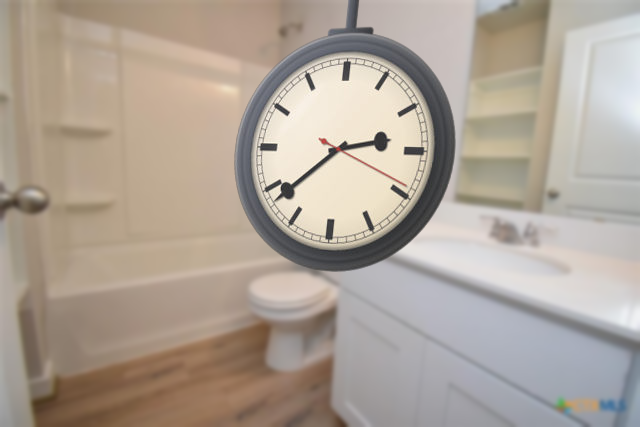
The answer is 2:38:19
